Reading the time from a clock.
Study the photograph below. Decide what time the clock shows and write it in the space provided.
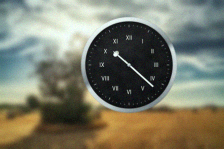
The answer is 10:22
